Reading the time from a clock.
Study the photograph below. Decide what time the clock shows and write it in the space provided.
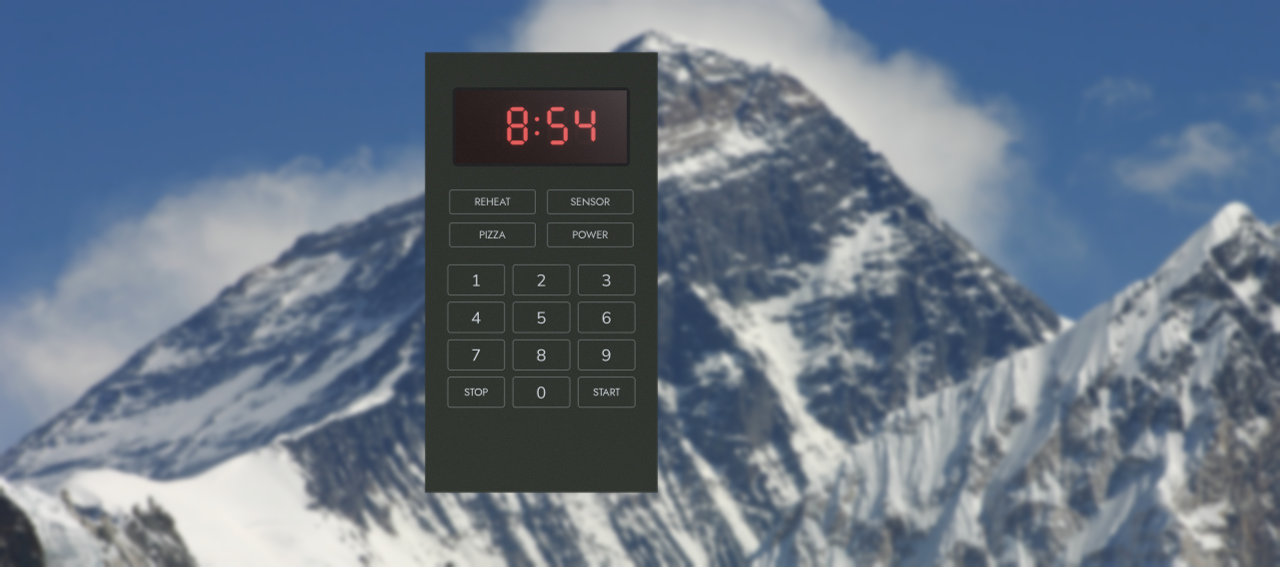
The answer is 8:54
